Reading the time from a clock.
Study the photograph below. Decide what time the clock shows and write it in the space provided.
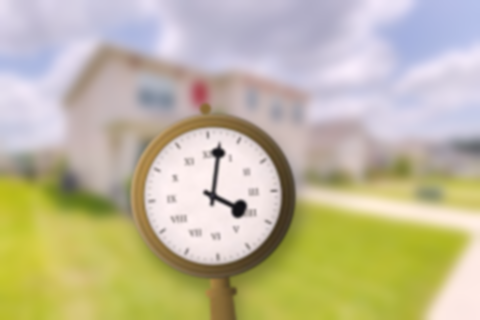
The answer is 4:02
